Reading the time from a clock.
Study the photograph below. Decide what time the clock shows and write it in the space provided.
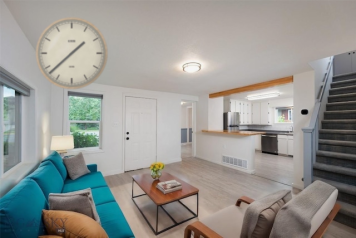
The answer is 1:38
